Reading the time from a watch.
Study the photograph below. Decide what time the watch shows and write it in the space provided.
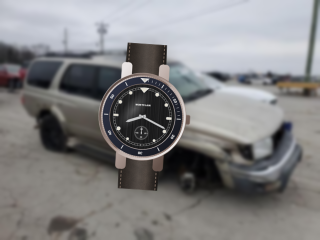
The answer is 8:19
